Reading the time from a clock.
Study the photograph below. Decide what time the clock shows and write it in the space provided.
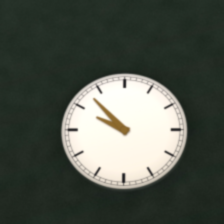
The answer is 9:53
